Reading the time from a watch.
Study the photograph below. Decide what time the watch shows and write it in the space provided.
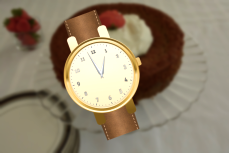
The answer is 12:58
